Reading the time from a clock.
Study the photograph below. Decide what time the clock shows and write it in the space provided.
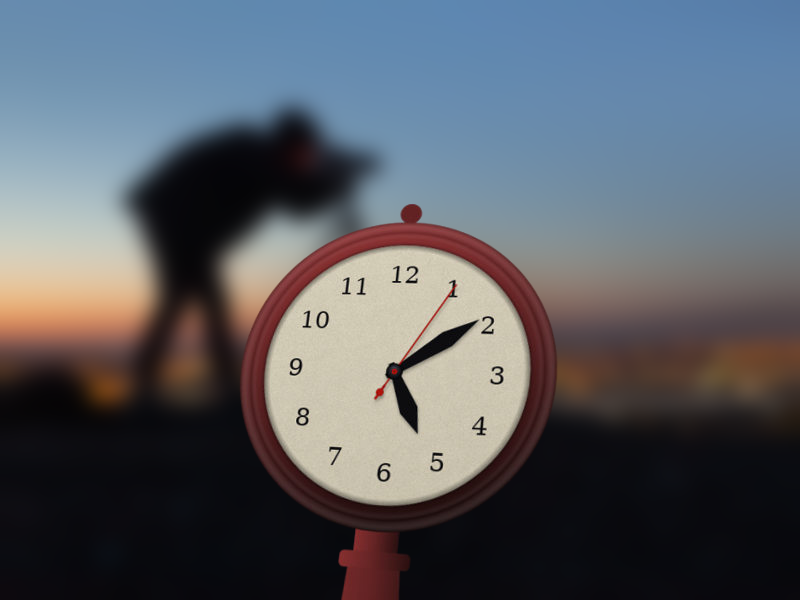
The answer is 5:09:05
